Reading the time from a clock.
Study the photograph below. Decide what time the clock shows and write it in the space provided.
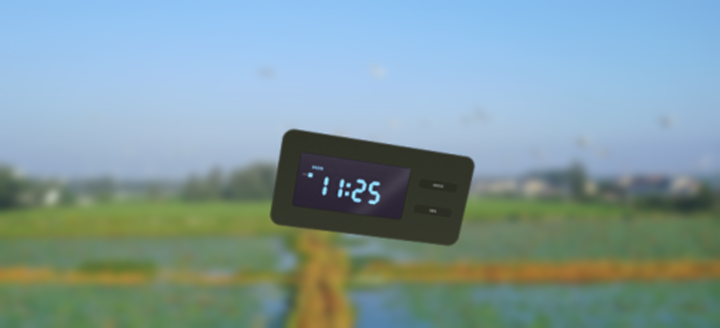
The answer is 11:25
